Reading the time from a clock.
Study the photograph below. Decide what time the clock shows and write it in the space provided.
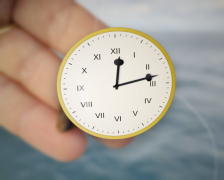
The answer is 12:13
